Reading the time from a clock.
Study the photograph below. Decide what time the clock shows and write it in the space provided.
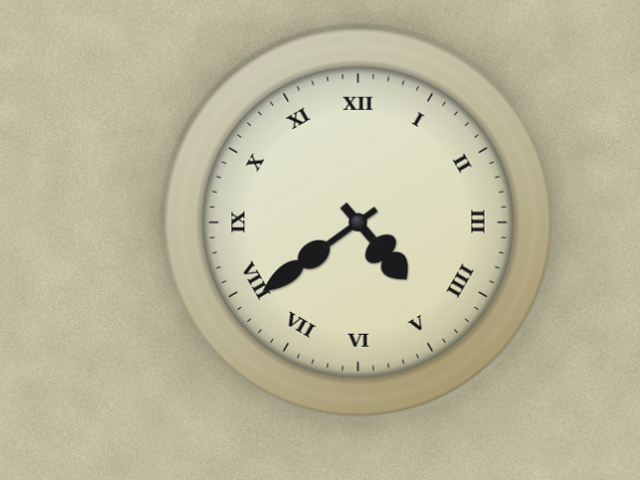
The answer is 4:39
